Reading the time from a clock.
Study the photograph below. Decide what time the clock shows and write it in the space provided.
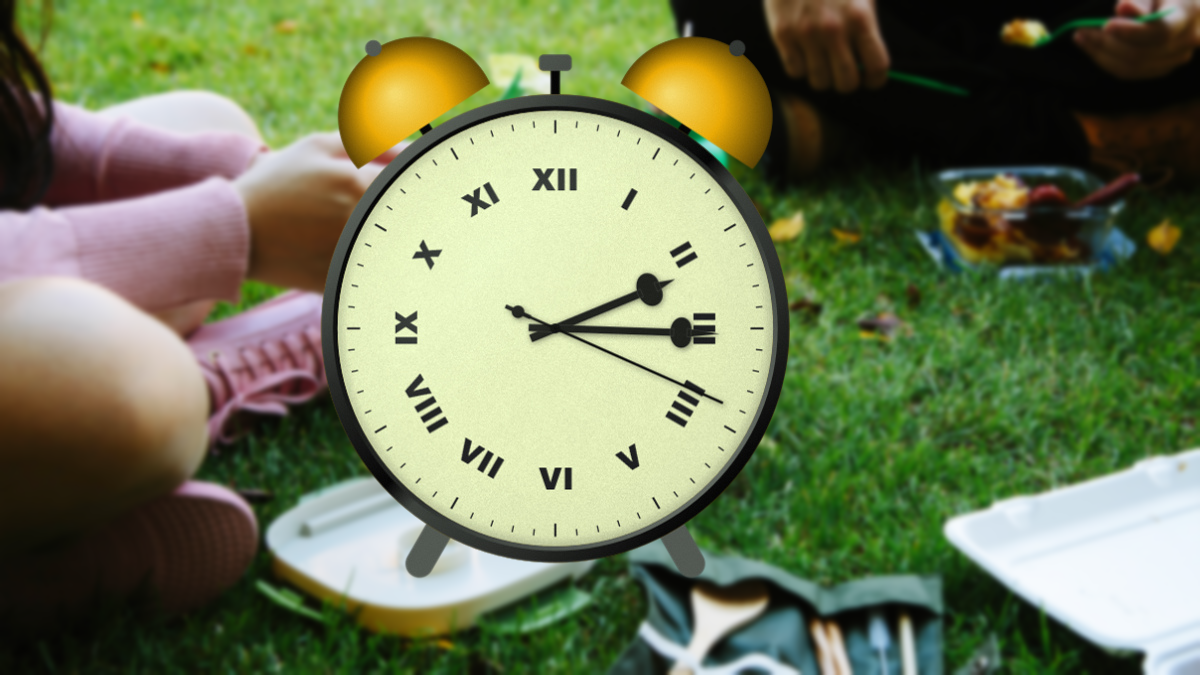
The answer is 2:15:19
